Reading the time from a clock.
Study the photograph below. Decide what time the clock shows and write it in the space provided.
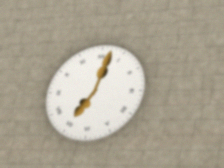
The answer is 7:02
